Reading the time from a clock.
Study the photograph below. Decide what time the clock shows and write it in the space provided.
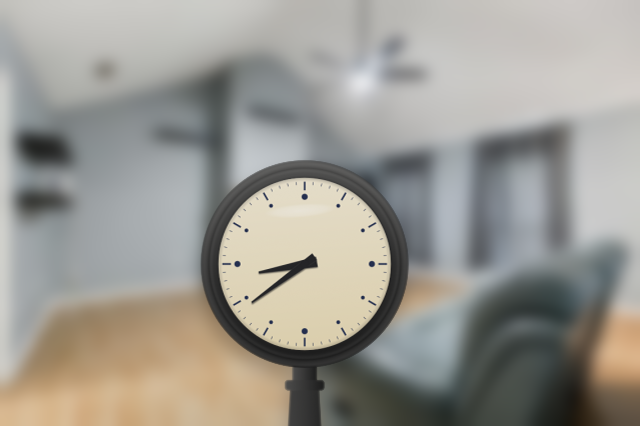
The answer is 8:39
